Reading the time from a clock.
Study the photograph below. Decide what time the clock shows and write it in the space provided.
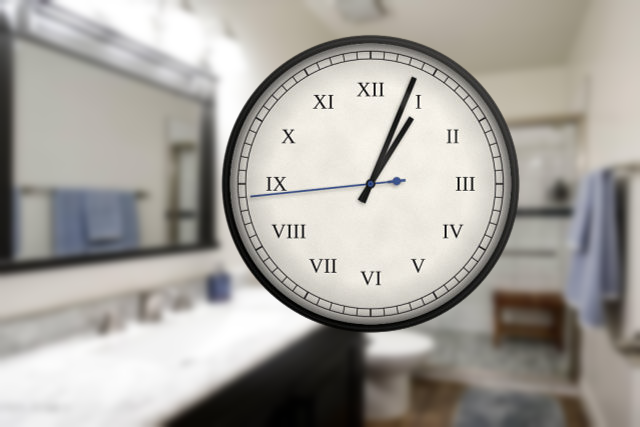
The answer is 1:03:44
